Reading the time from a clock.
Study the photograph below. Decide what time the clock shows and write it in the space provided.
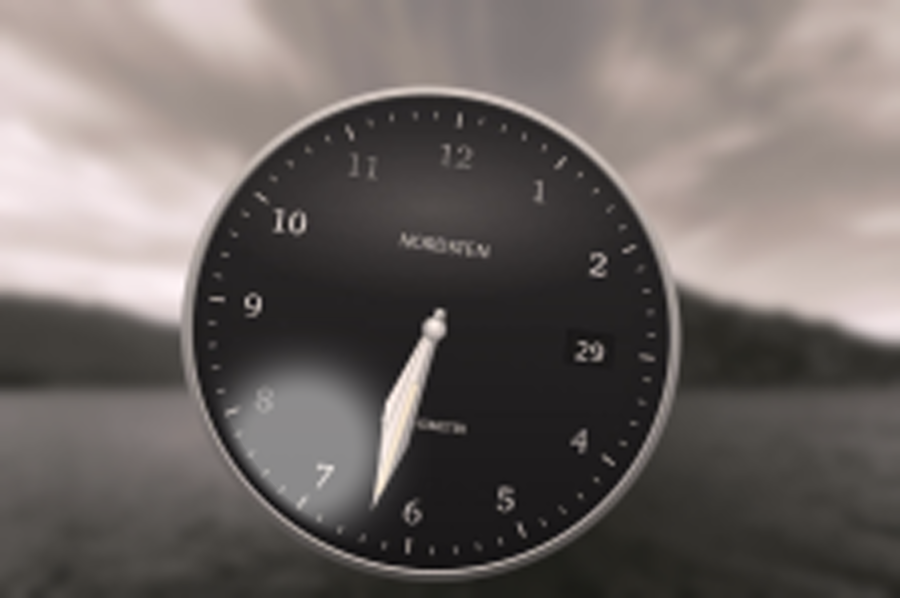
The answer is 6:32
